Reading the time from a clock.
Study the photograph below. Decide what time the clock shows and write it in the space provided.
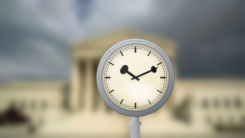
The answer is 10:11
